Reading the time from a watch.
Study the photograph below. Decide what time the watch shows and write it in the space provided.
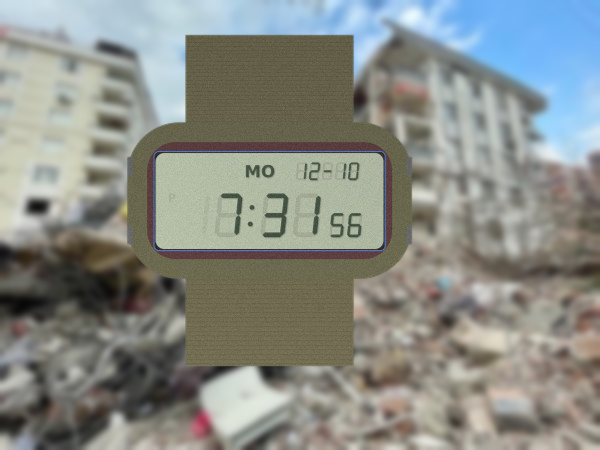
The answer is 7:31:56
